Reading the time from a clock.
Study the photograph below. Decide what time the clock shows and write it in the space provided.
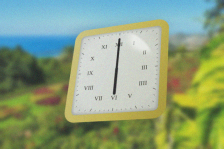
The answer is 6:00
